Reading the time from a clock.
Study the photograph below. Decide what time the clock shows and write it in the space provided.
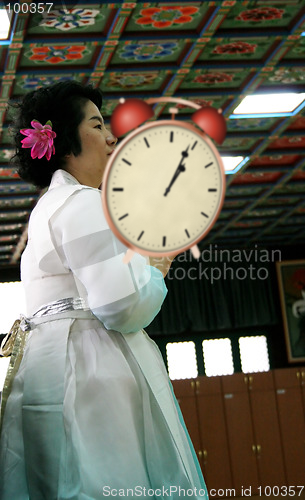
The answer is 1:04
